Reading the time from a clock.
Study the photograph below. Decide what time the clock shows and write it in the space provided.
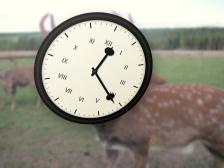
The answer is 12:21
